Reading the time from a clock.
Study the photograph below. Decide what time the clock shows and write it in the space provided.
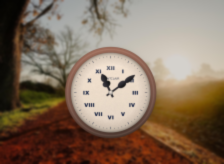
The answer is 11:09
